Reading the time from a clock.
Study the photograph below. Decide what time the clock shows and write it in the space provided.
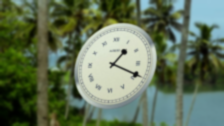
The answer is 1:19
